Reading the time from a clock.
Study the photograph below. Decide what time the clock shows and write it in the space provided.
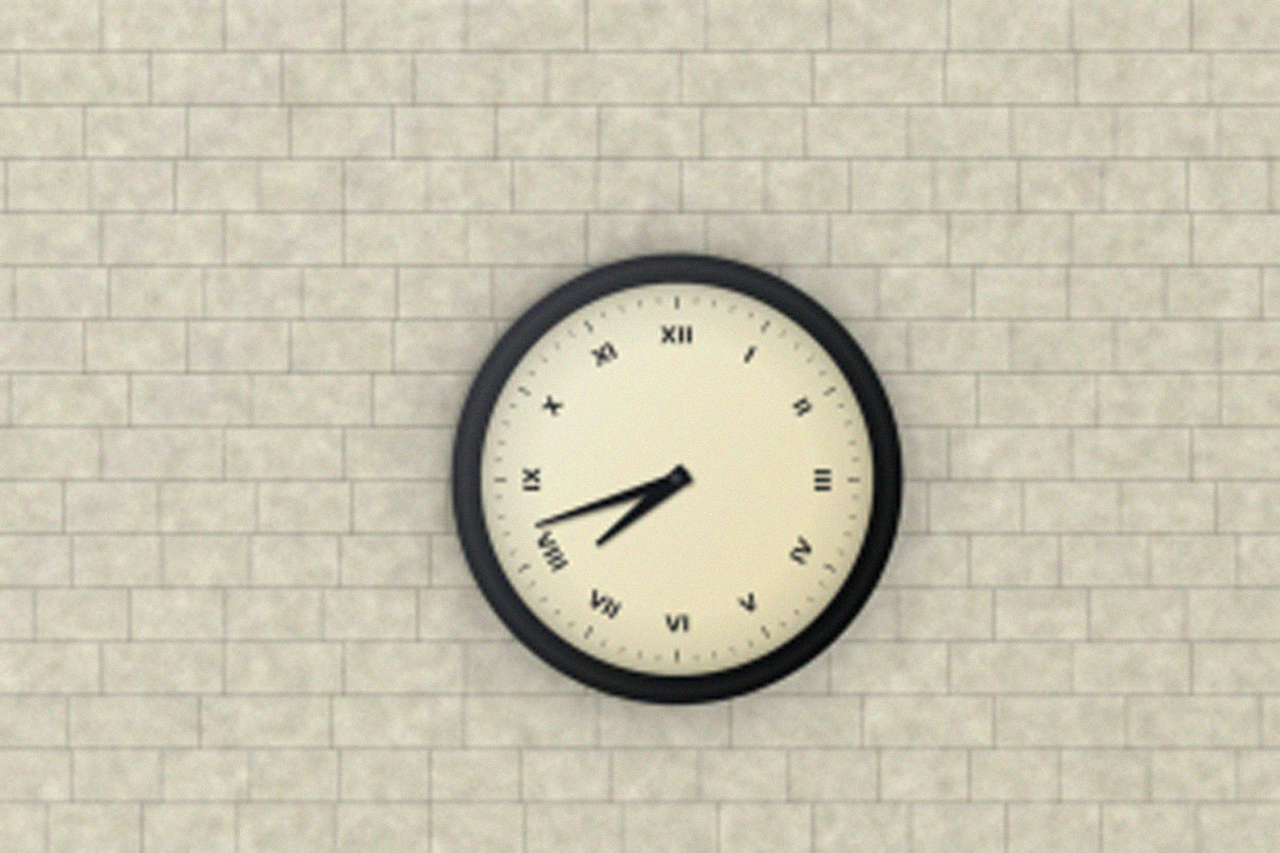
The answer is 7:42
